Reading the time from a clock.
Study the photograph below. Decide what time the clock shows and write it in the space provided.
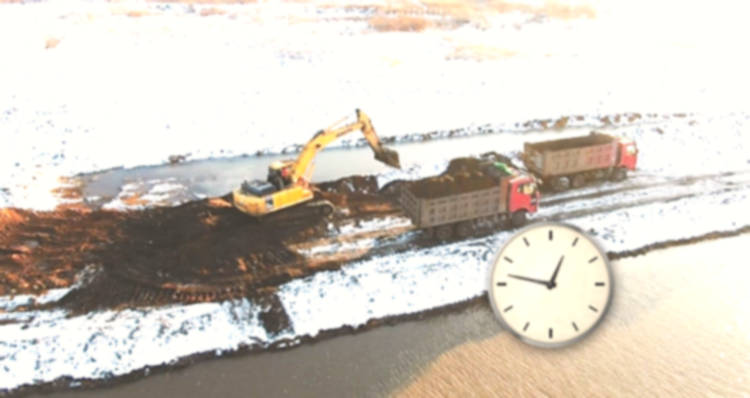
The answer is 12:47
